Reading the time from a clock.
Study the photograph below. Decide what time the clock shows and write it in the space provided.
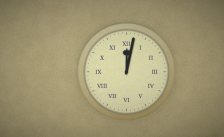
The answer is 12:02
